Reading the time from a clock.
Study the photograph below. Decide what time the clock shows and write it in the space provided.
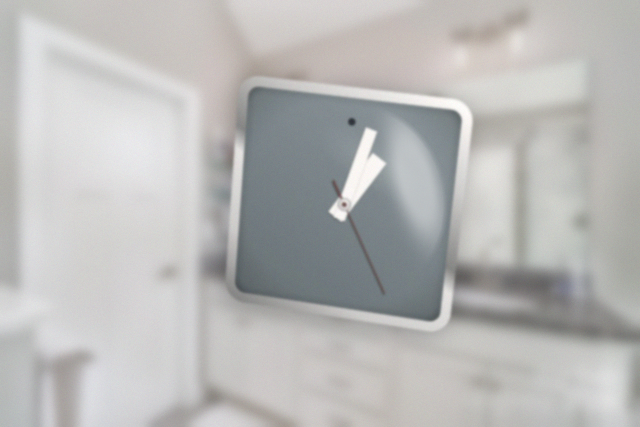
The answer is 1:02:25
